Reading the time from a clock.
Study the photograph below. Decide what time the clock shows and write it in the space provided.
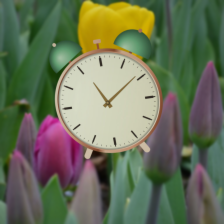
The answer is 11:09
